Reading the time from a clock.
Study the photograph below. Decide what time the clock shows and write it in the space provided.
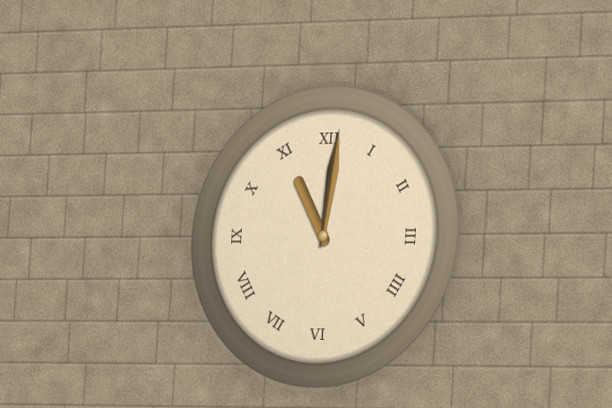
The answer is 11:01
